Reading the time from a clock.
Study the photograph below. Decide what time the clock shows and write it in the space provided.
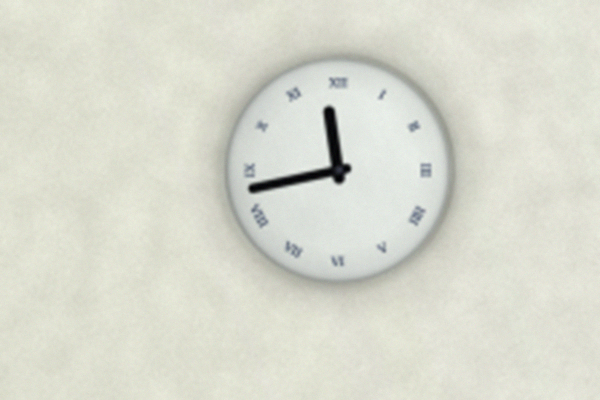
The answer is 11:43
